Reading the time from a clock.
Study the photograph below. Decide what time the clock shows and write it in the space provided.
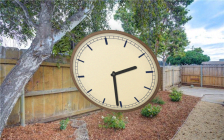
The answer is 2:31
